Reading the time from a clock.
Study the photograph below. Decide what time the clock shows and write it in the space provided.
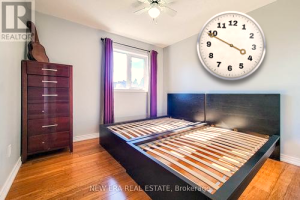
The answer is 3:49
